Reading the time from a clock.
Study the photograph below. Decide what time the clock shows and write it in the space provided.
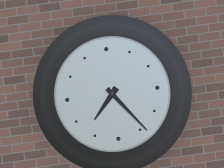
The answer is 7:24
